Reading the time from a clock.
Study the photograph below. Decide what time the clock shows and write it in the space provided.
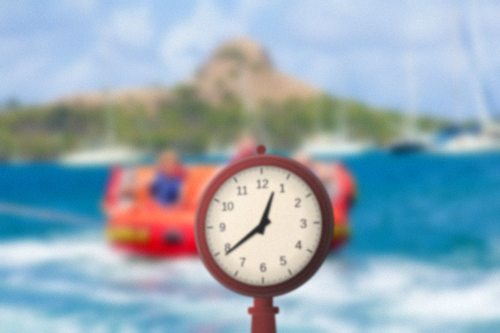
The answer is 12:39
